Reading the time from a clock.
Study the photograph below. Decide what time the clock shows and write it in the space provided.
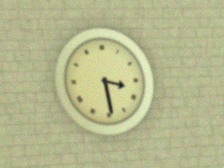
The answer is 3:29
